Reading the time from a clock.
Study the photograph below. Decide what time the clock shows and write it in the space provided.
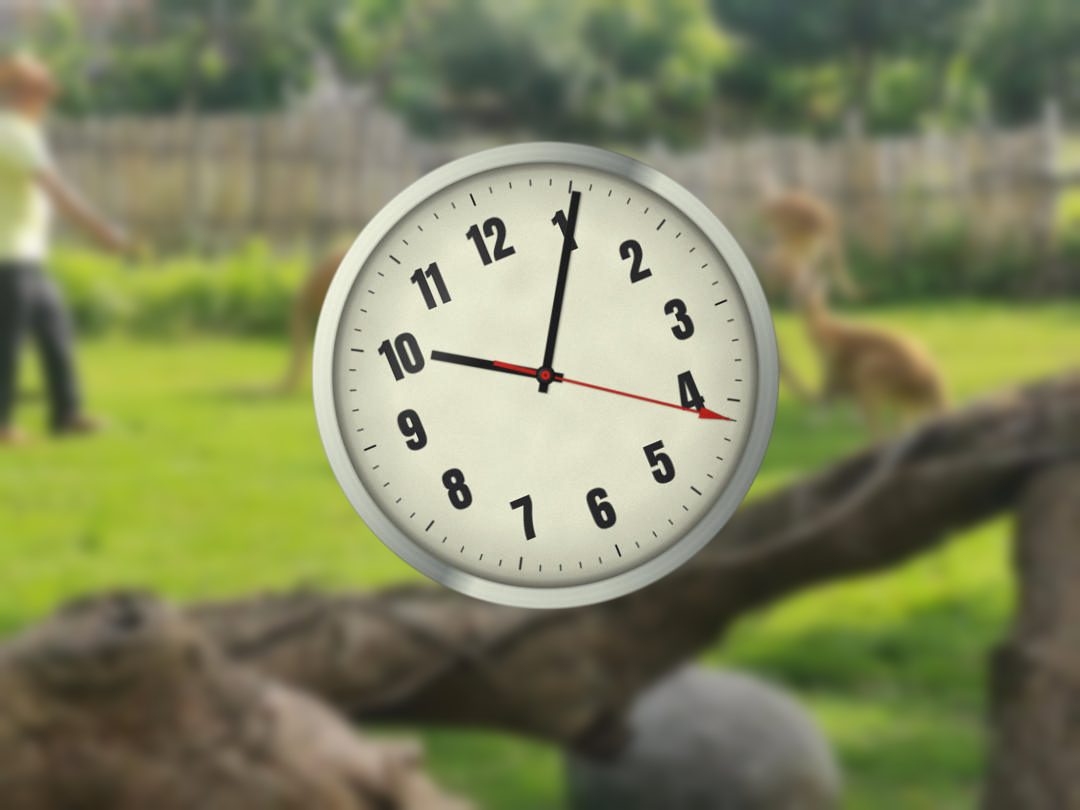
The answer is 10:05:21
